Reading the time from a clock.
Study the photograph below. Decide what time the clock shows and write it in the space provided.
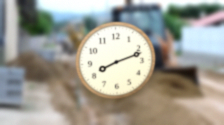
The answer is 8:12
